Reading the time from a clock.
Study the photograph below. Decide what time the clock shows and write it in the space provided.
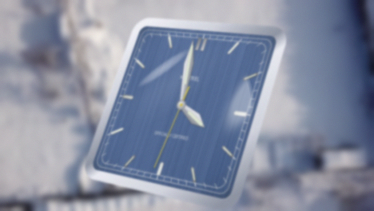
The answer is 3:58:31
